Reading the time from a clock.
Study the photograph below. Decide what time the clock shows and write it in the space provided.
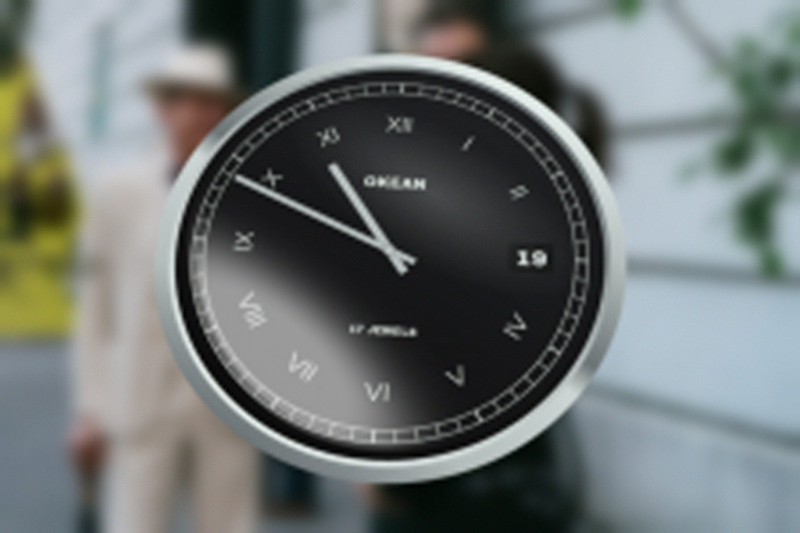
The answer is 10:49
